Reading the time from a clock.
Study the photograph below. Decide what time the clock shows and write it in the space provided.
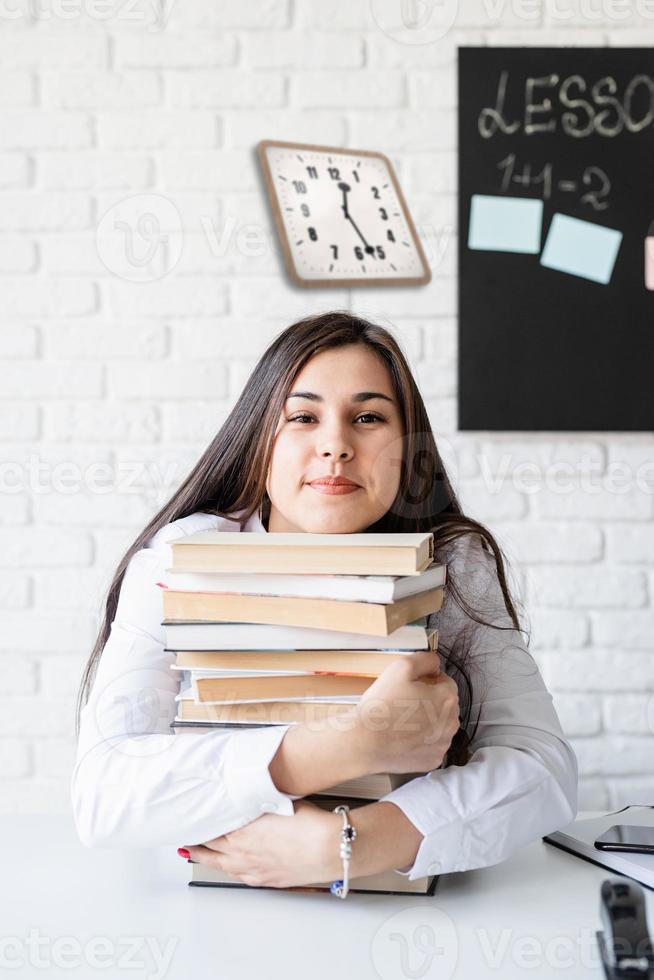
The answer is 12:27
